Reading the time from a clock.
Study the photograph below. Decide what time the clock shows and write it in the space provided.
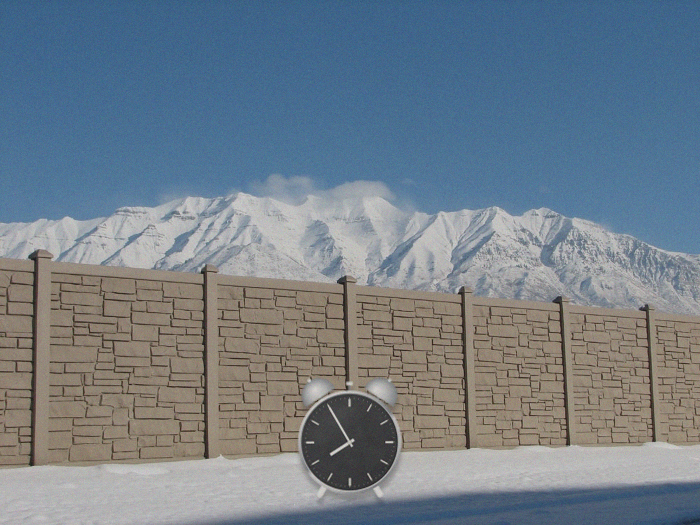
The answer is 7:55
